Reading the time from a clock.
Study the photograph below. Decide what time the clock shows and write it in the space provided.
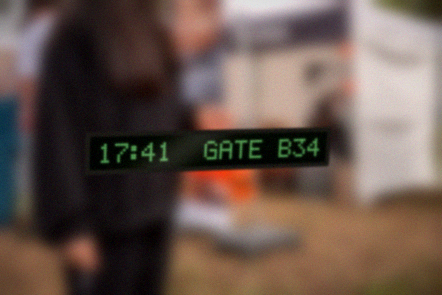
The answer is 17:41
